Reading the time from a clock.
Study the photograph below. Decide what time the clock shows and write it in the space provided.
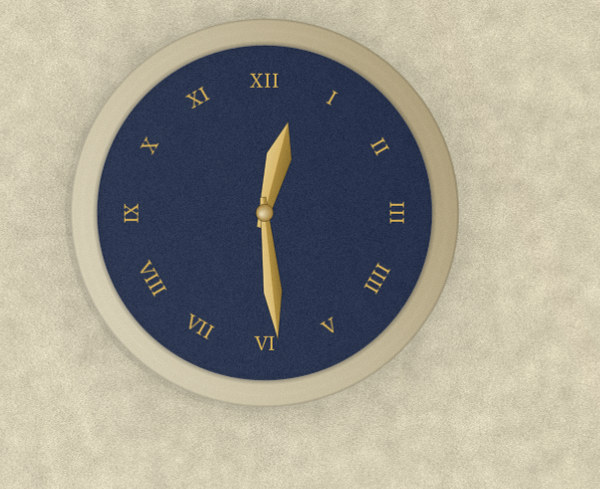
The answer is 12:29
